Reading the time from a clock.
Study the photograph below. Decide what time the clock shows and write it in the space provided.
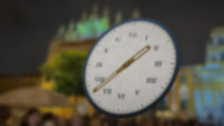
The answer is 1:38
